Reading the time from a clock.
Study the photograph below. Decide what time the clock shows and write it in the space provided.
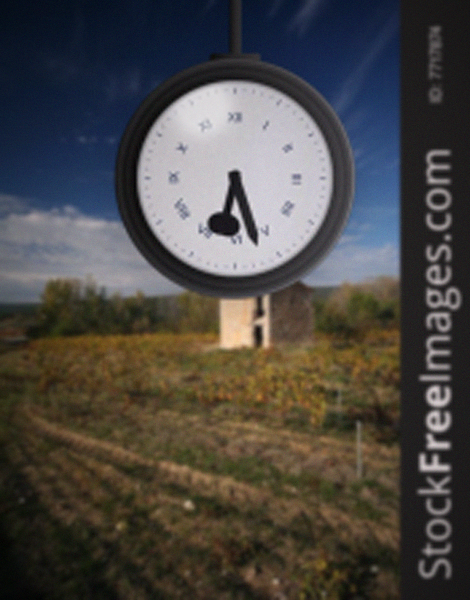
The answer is 6:27
